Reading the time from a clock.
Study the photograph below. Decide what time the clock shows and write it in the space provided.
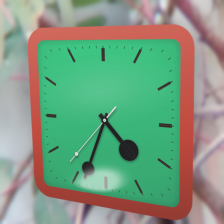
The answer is 4:33:37
